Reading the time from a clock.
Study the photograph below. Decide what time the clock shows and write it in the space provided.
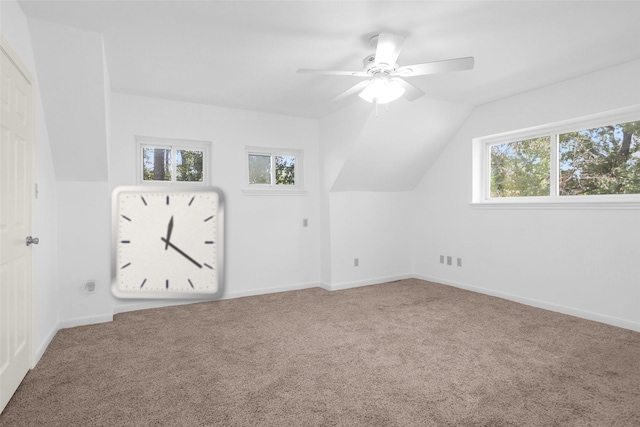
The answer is 12:21
